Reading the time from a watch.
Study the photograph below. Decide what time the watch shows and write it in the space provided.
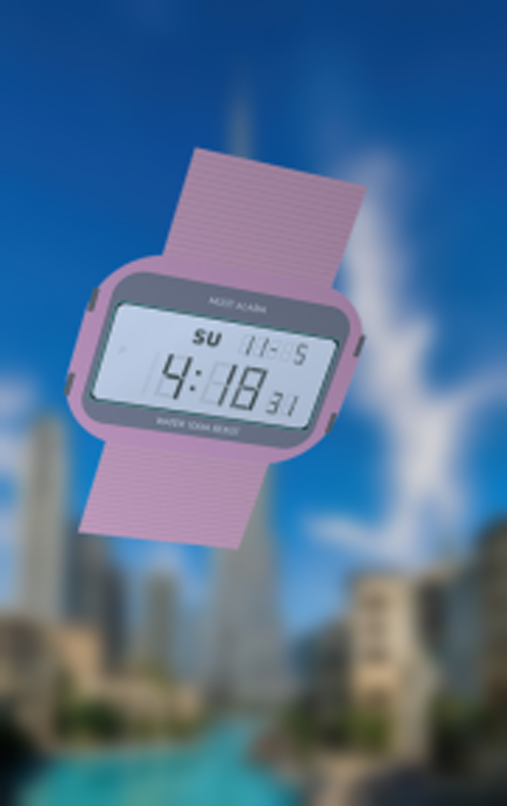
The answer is 4:18:31
